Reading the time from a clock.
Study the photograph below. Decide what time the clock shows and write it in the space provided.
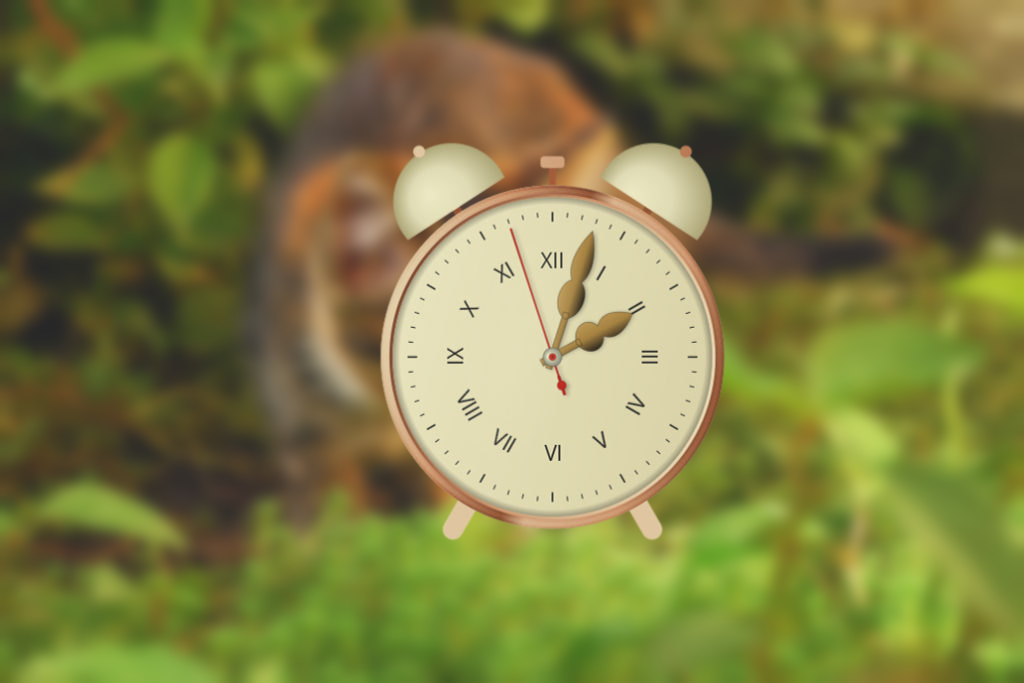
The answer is 2:02:57
